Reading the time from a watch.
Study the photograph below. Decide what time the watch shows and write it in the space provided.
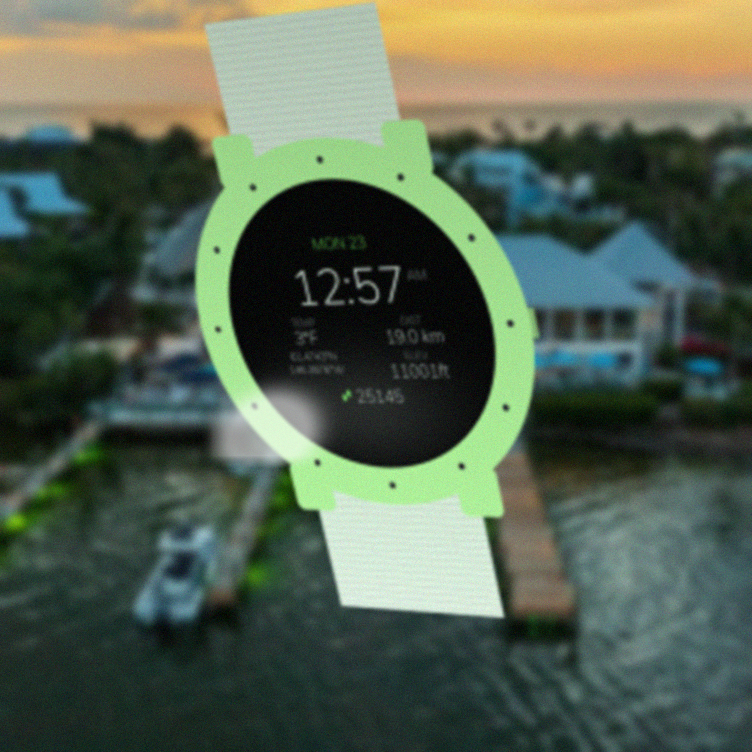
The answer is 12:57
